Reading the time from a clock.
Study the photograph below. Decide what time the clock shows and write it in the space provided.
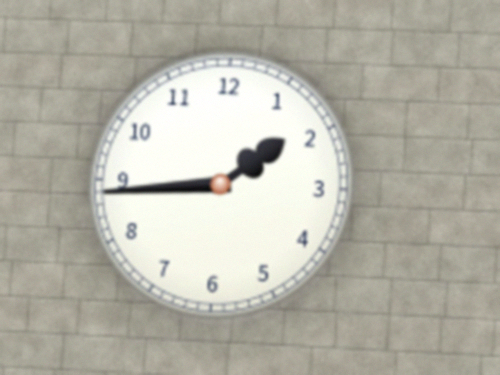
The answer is 1:44
